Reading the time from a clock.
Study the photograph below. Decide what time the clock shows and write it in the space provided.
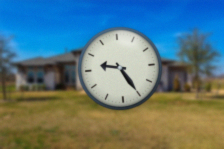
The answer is 9:25
